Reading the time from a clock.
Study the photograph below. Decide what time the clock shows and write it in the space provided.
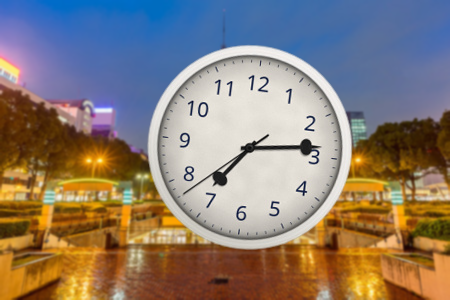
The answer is 7:13:38
